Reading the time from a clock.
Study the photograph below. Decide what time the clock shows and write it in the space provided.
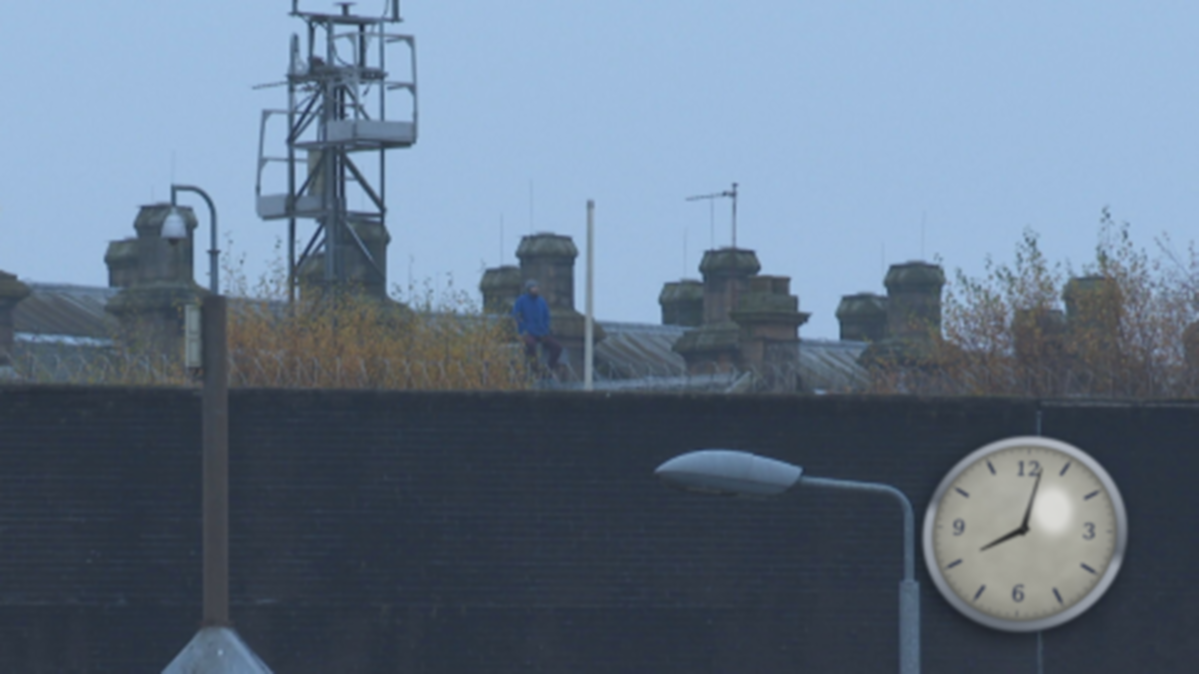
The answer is 8:02
